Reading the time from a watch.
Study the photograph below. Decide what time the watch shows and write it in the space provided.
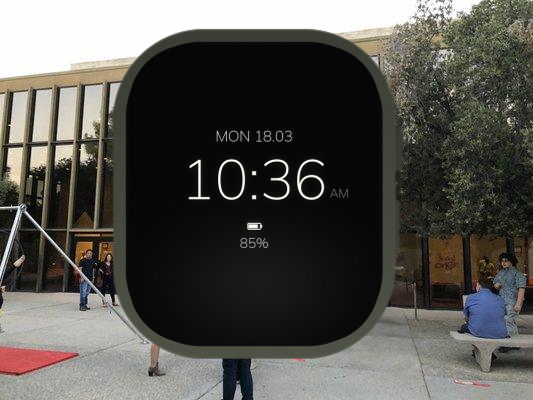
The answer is 10:36
